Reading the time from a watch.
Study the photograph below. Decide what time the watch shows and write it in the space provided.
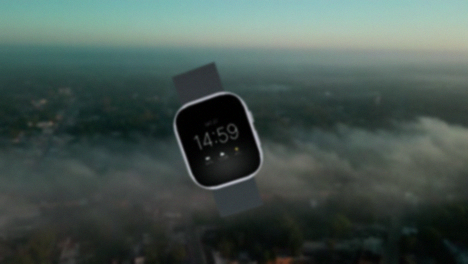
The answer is 14:59
